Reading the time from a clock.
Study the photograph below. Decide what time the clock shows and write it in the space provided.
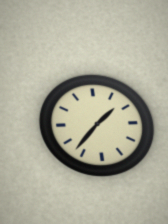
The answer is 1:37
